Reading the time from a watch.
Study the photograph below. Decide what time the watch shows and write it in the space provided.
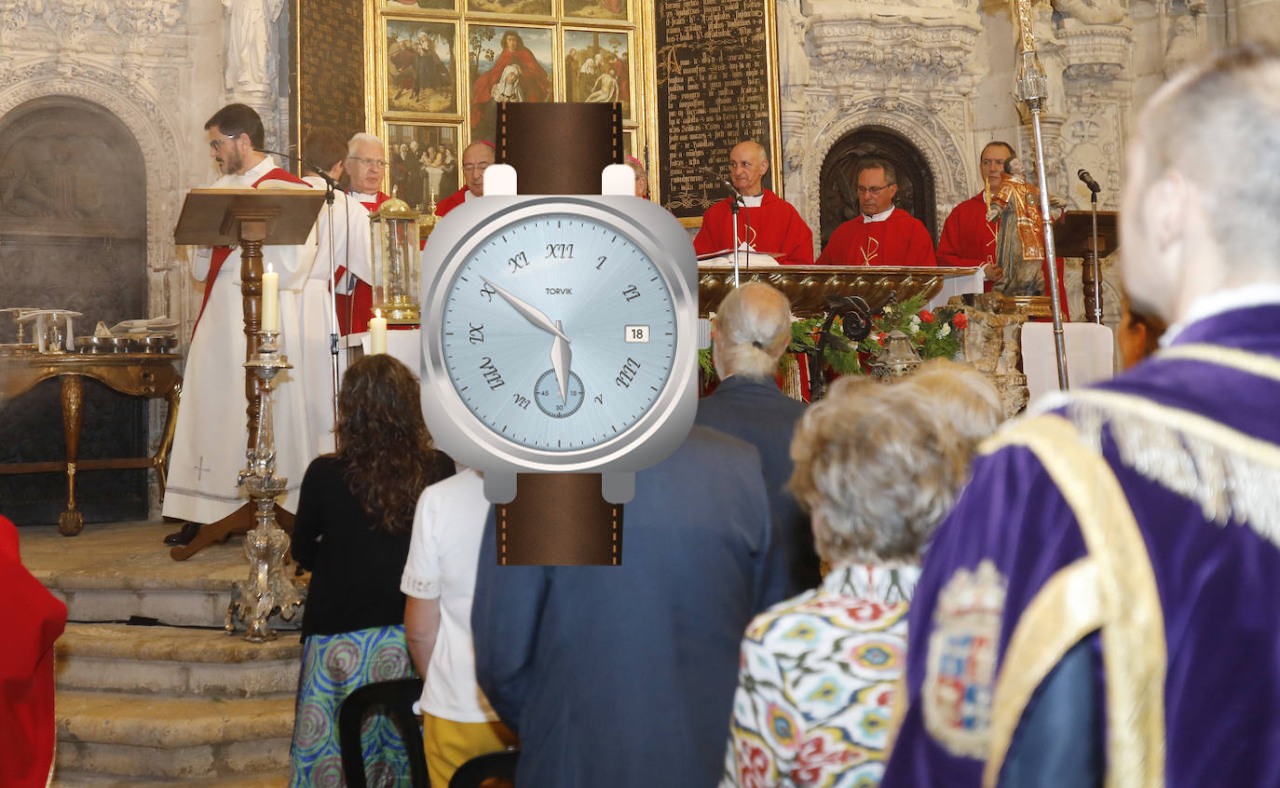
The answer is 5:51
